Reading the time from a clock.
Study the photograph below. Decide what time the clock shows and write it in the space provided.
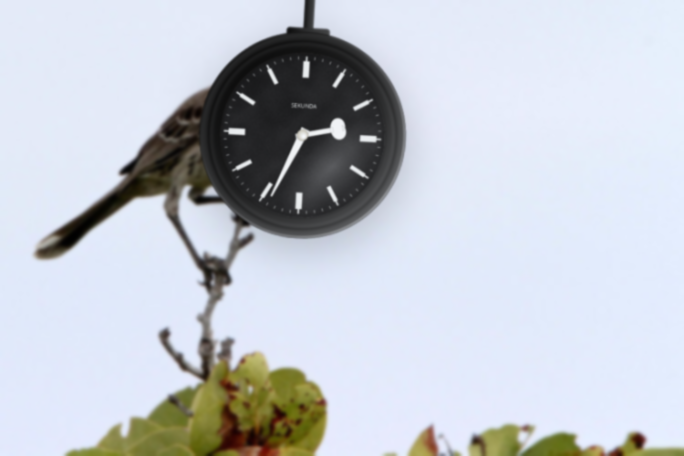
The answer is 2:34
